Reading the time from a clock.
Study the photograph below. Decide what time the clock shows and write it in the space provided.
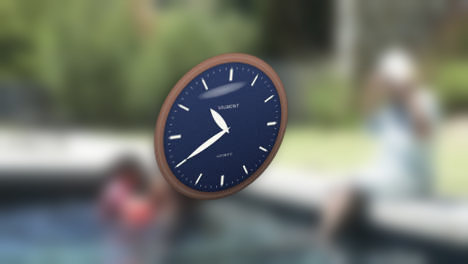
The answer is 10:40
